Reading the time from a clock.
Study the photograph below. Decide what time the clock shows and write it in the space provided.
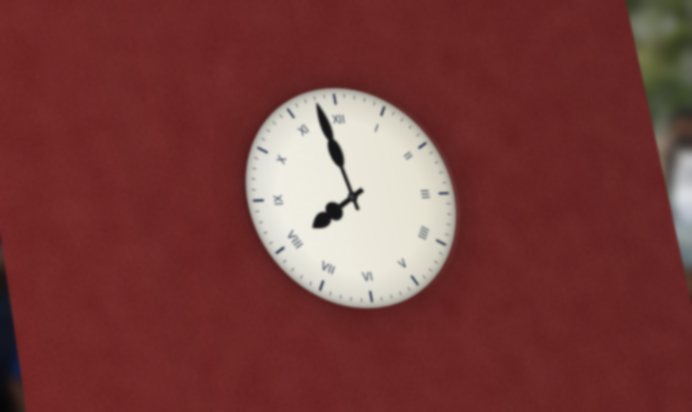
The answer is 7:58
